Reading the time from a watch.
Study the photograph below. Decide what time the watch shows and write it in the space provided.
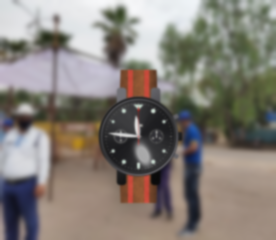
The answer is 11:46
